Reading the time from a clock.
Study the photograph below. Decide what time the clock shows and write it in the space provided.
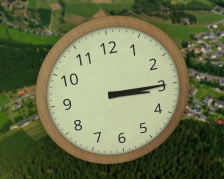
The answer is 3:15
